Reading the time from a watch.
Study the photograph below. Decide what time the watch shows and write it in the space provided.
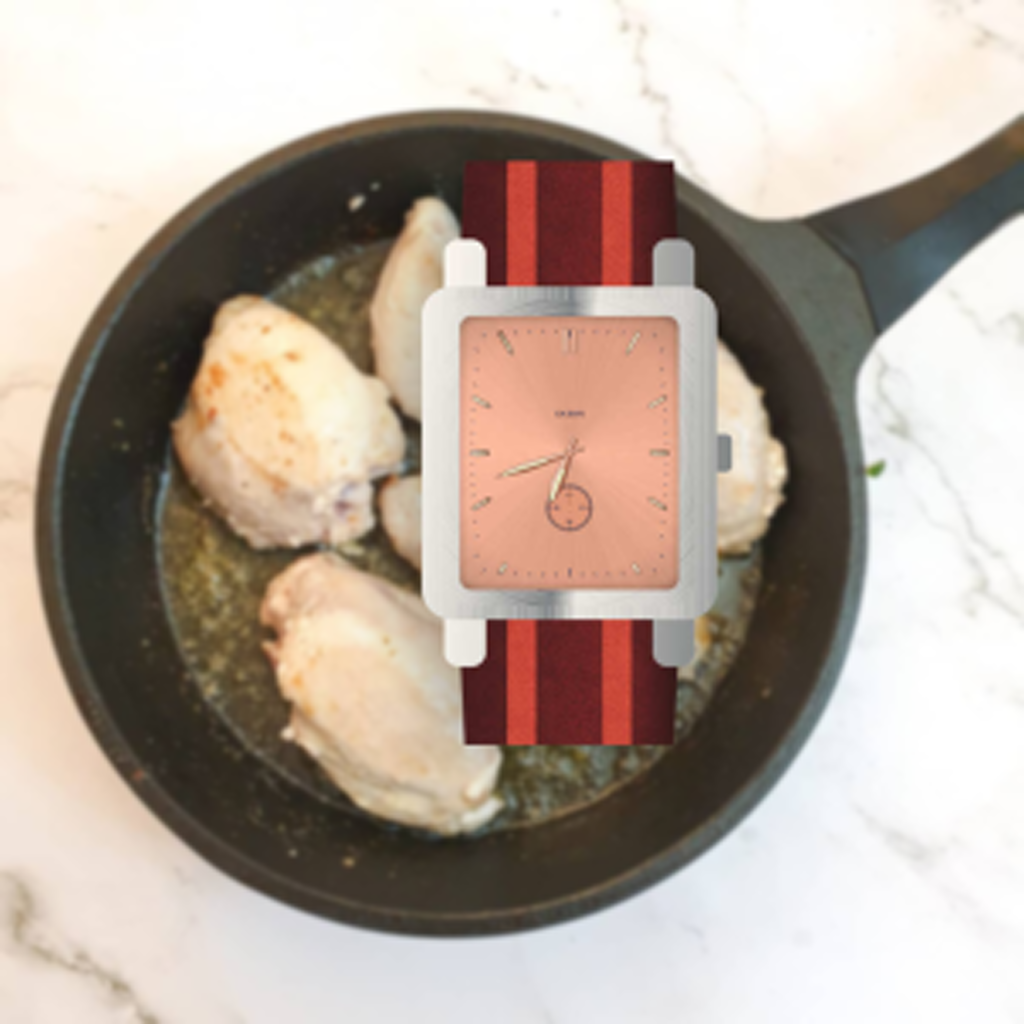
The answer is 6:42
